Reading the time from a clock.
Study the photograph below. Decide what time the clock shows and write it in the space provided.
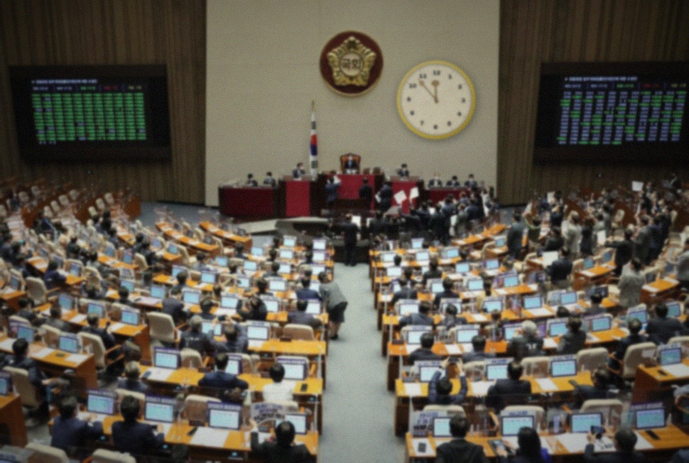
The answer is 11:53
